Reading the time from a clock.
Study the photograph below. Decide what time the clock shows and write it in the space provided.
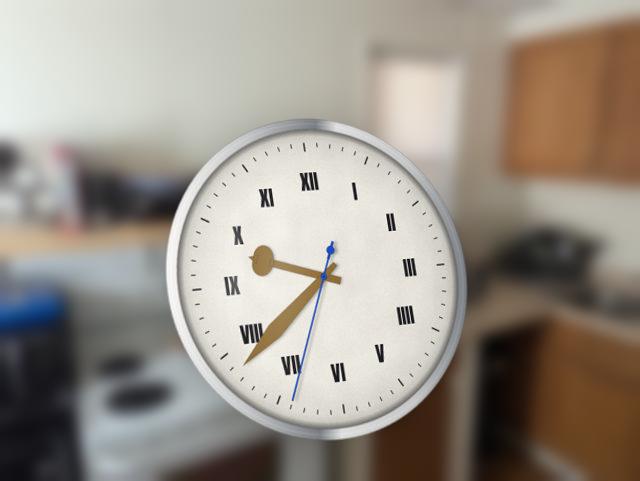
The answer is 9:38:34
